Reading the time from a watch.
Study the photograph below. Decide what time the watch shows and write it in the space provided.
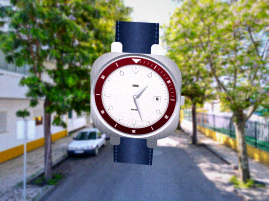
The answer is 1:27
